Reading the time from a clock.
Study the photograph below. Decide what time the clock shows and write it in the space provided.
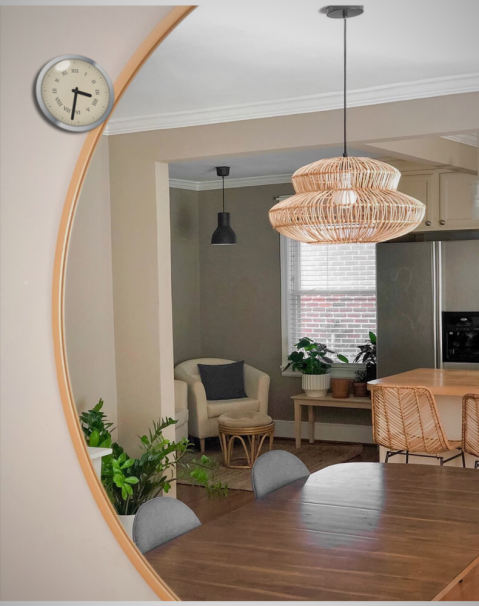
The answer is 3:32
